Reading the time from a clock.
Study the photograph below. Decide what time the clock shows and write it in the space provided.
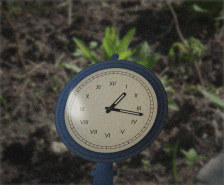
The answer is 1:17
